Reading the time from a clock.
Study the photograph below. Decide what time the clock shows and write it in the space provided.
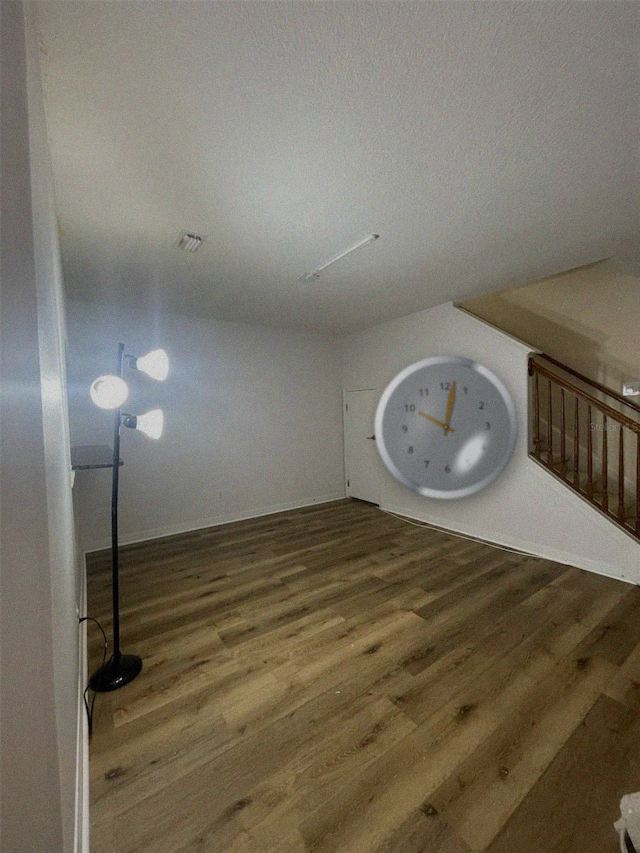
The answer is 10:02
